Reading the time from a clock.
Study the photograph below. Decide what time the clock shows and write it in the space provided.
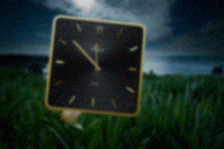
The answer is 11:52
